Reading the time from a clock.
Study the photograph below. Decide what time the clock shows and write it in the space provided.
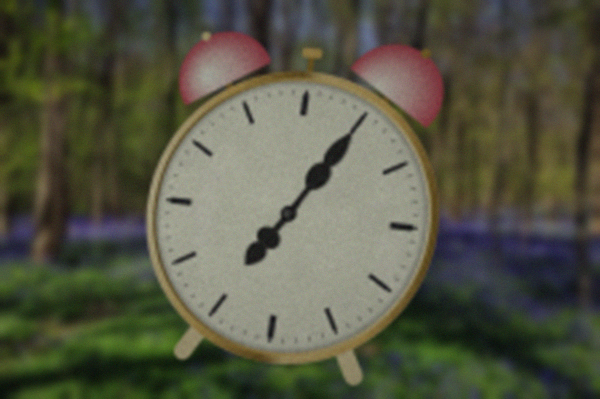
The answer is 7:05
